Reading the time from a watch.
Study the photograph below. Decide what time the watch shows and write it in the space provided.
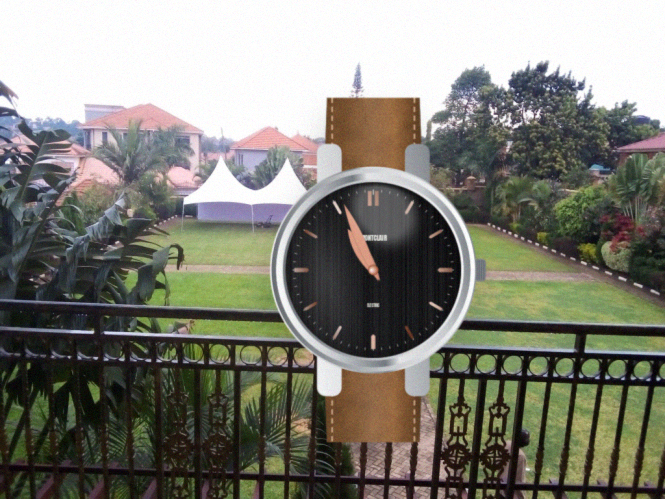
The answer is 10:56
